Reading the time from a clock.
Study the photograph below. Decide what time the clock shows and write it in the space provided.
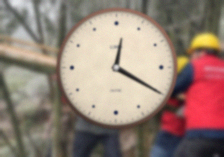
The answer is 12:20
